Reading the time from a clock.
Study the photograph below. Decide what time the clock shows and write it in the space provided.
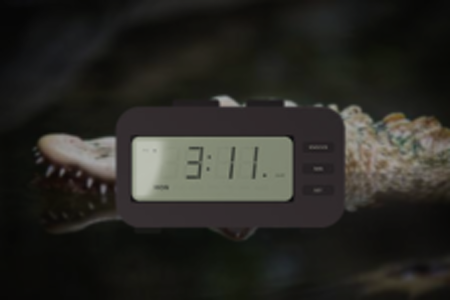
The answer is 3:11
